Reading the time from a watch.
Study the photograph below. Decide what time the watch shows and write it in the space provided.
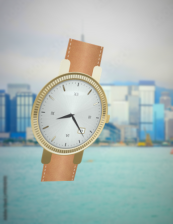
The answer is 8:23
